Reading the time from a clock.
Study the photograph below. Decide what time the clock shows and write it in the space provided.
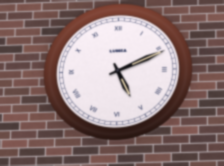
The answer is 5:11
